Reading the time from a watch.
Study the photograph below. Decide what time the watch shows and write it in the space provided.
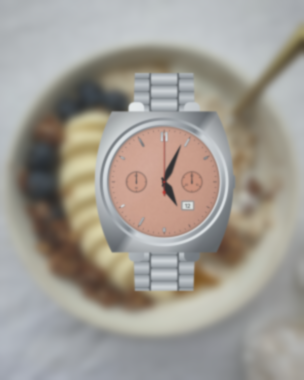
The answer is 5:04
